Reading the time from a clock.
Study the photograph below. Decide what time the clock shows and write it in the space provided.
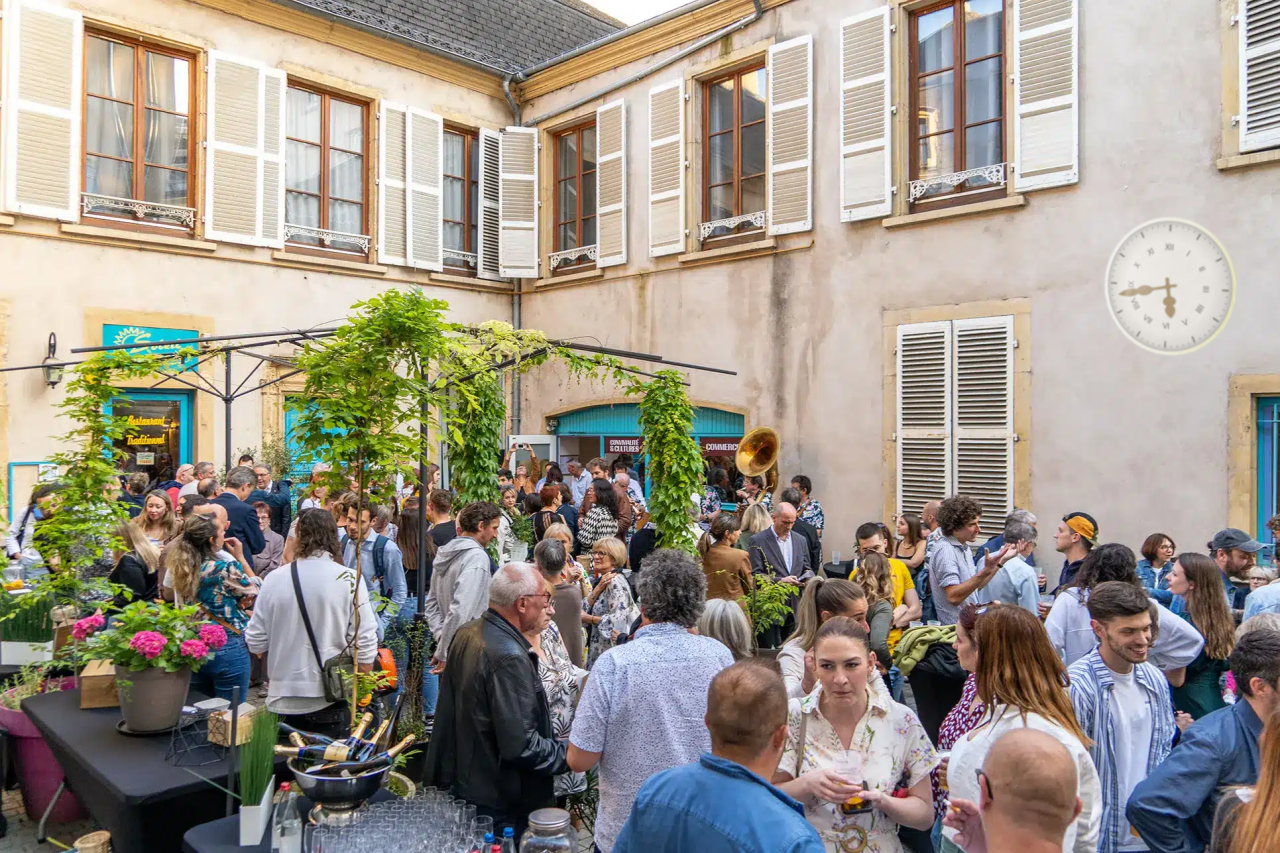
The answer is 5:43
